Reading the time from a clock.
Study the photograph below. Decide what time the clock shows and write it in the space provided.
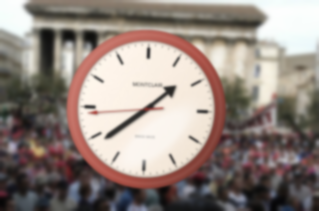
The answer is 1:38:44
